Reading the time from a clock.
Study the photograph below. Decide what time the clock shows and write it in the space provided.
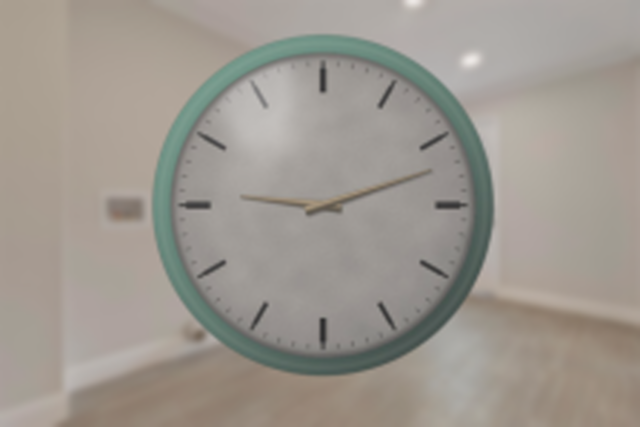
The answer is 9:12
